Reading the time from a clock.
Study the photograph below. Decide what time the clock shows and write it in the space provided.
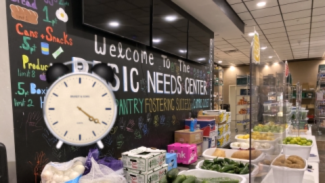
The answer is 4:21
